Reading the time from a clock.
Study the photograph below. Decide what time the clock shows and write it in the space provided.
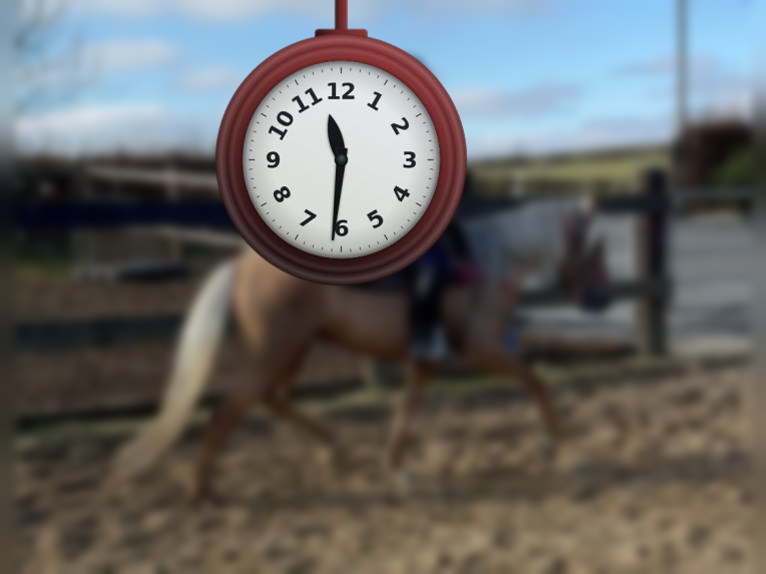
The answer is 11:31
